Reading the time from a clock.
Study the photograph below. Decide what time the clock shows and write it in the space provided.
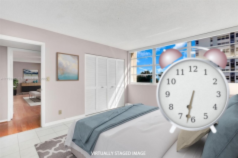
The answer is 6:32
